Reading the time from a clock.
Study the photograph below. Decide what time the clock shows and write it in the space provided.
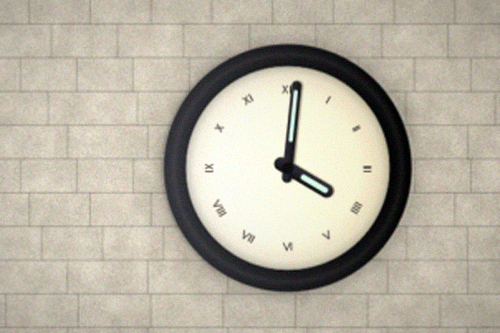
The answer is 4:01
